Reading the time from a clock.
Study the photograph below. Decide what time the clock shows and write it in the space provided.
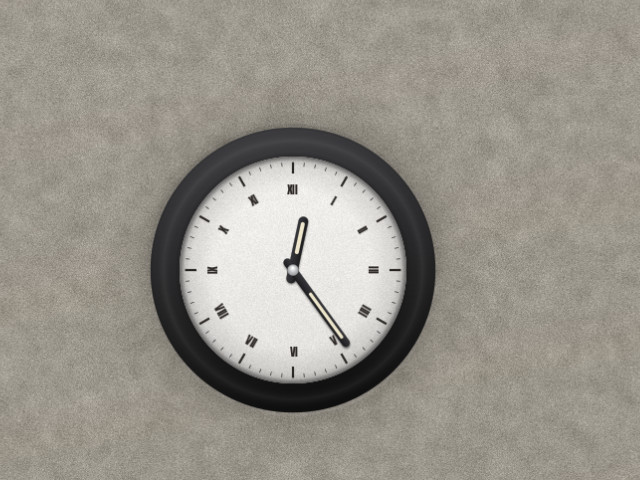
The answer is 12:24
